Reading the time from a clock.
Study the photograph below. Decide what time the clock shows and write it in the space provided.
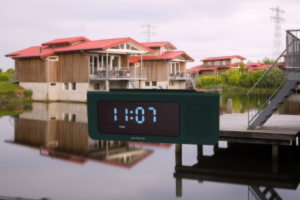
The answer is 11:07
